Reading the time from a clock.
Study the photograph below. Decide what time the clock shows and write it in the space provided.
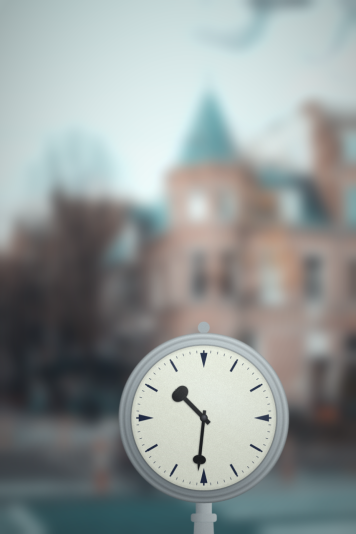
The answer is 10:31
